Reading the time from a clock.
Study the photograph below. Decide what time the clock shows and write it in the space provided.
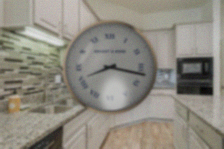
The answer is 8:17
